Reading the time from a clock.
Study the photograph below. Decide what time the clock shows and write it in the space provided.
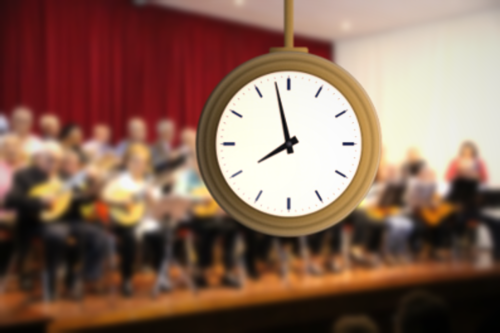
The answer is 7:58
